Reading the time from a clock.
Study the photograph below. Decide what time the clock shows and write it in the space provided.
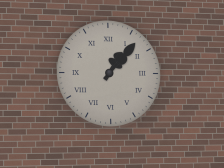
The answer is 1:07
